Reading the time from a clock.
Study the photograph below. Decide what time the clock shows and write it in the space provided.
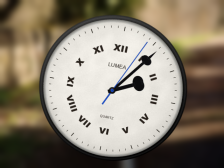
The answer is 2:06:04
